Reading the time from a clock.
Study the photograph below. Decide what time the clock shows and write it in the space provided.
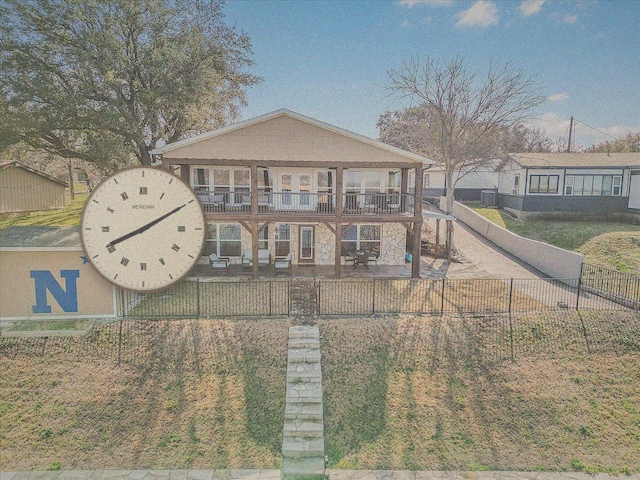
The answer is 8:10
